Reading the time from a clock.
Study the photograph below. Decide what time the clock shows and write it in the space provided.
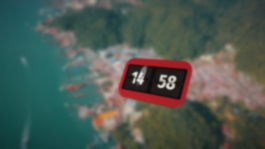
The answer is 14:58
